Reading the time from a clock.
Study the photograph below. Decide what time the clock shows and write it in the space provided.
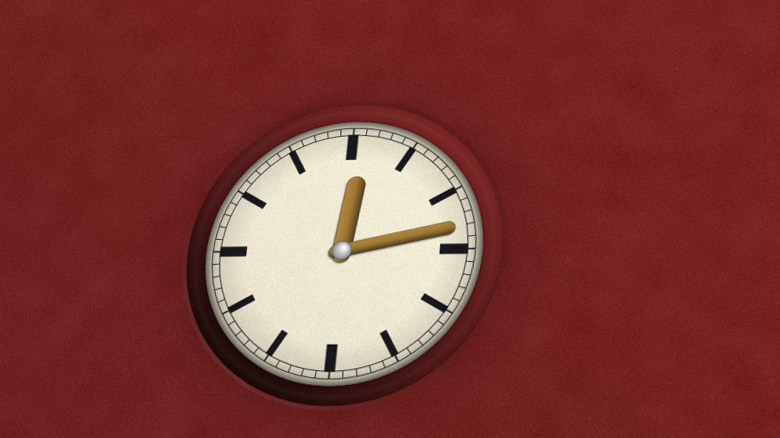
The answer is 12:13
